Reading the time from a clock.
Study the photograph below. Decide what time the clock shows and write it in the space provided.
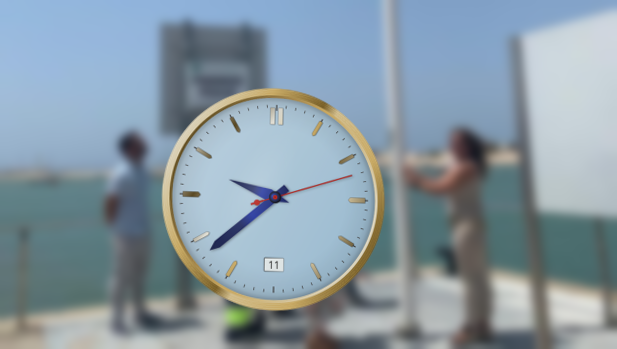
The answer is 9:38:12
